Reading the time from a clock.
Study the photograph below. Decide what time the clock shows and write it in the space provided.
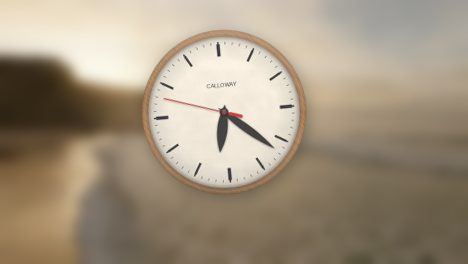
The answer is 6:21:48
